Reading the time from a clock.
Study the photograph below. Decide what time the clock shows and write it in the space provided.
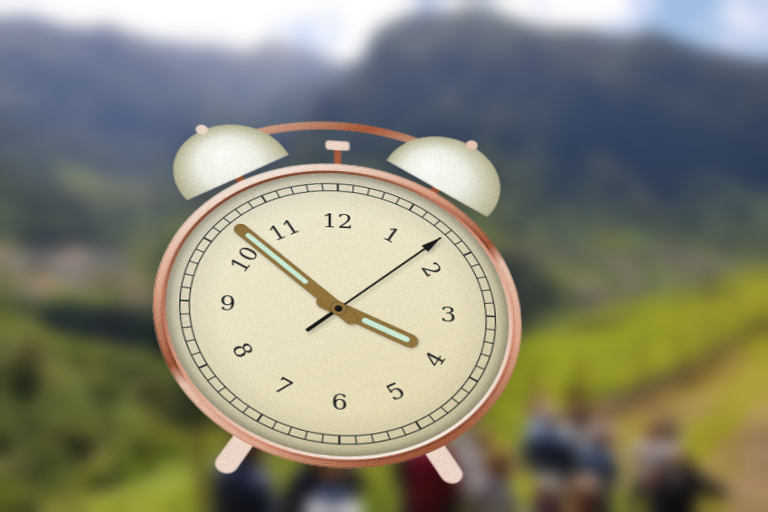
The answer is 3:52:08
